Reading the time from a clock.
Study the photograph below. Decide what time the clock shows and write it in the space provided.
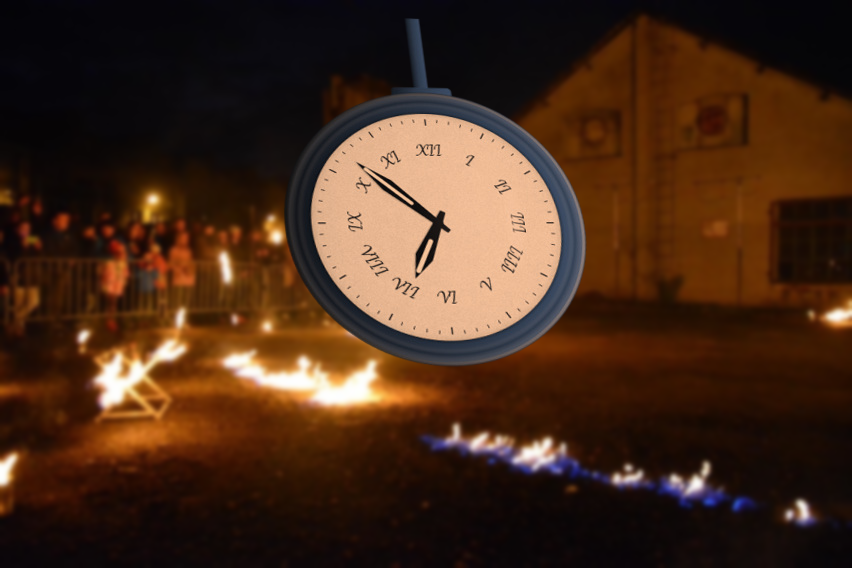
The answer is 6:52
